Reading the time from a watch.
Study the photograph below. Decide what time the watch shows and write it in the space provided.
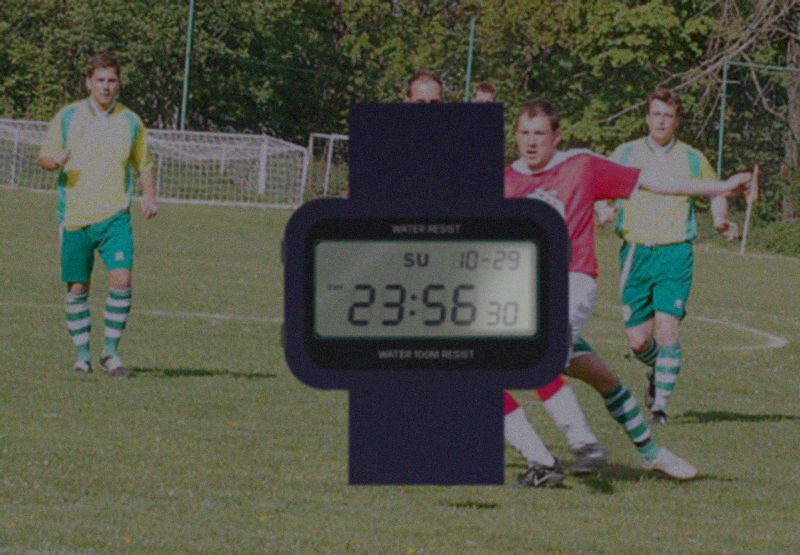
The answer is 23:56:30
